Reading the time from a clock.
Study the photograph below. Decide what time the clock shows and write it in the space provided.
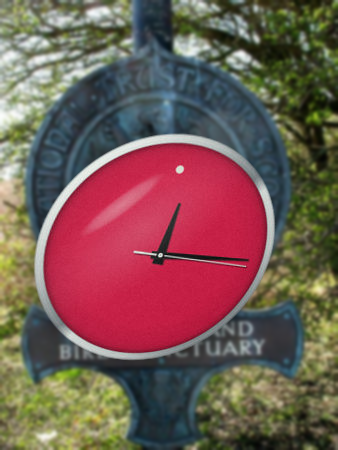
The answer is 12:15:16
